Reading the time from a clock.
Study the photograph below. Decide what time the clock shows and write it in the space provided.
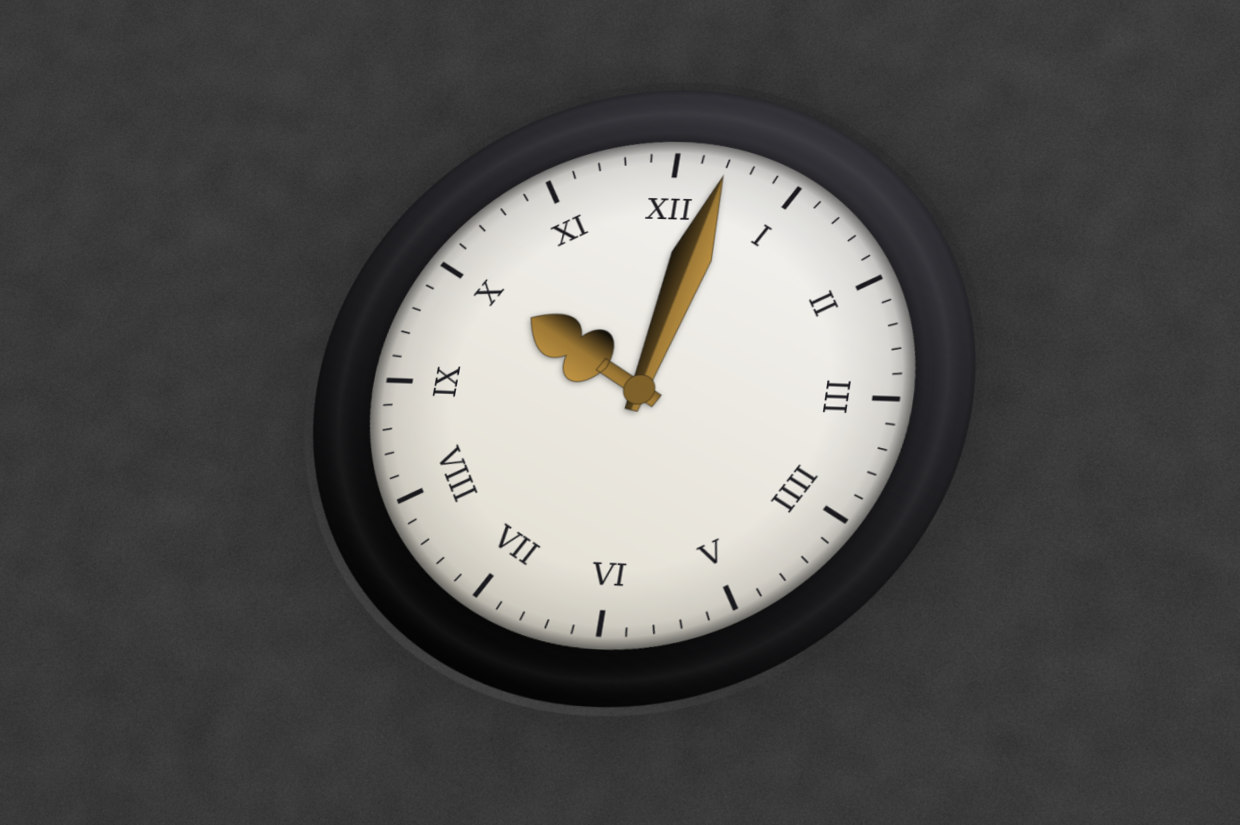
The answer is 10:02
